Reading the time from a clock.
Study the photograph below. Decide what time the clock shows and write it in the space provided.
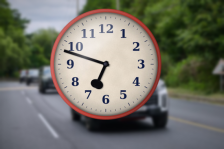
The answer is 6:48
